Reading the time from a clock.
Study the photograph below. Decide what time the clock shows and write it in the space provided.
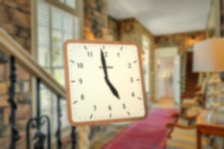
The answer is 4:59
